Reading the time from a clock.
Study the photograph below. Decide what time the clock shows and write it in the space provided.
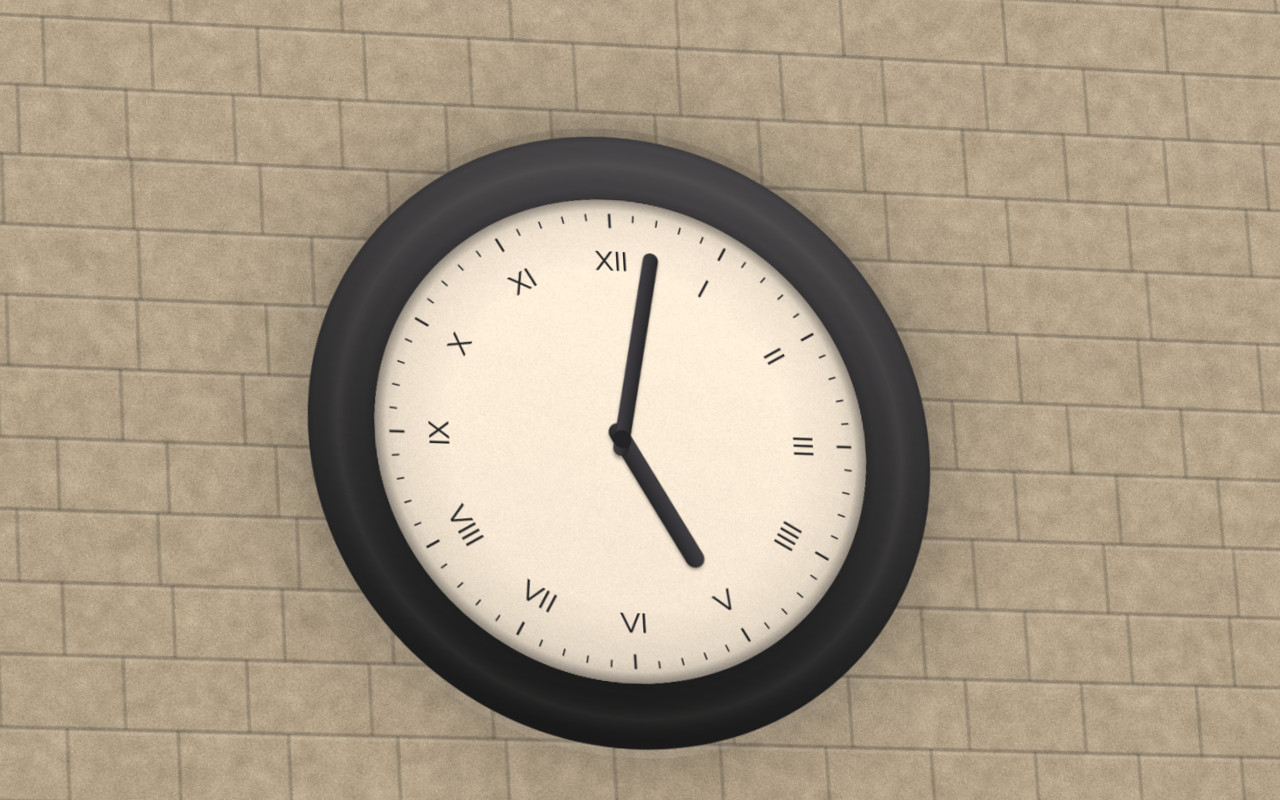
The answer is 5:02
